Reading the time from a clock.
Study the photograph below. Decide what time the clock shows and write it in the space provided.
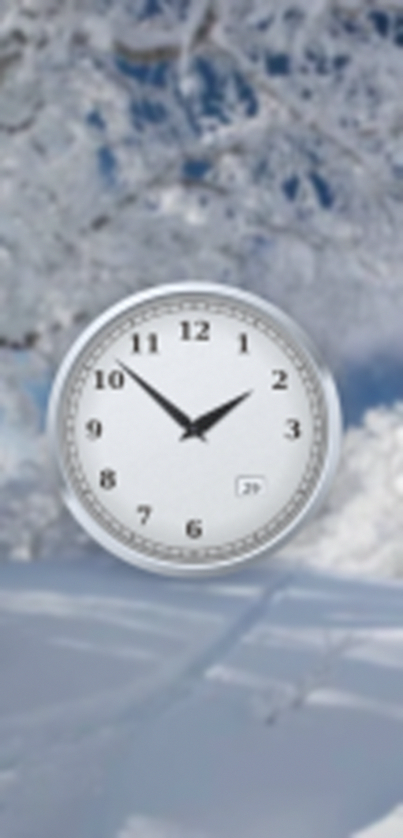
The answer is 1:52
